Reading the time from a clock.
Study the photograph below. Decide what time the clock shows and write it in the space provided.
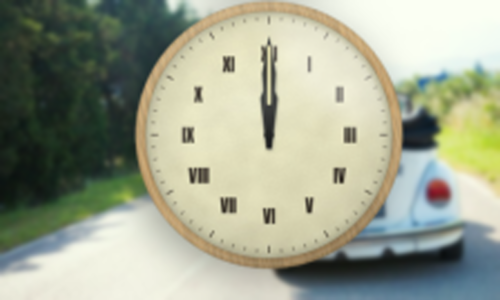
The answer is 12:00
